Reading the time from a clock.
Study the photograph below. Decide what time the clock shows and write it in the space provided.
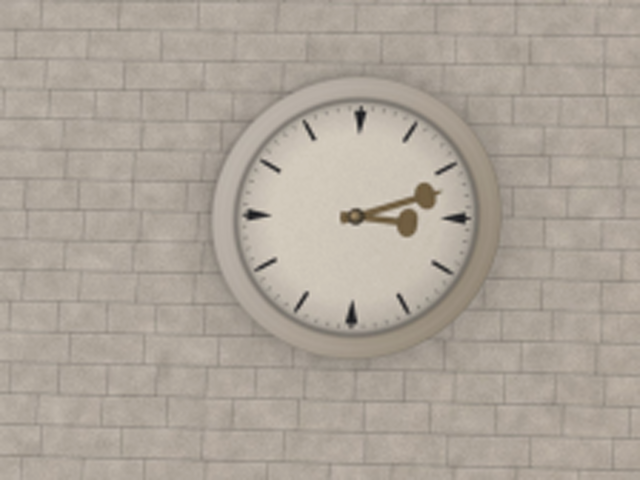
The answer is 3:12
